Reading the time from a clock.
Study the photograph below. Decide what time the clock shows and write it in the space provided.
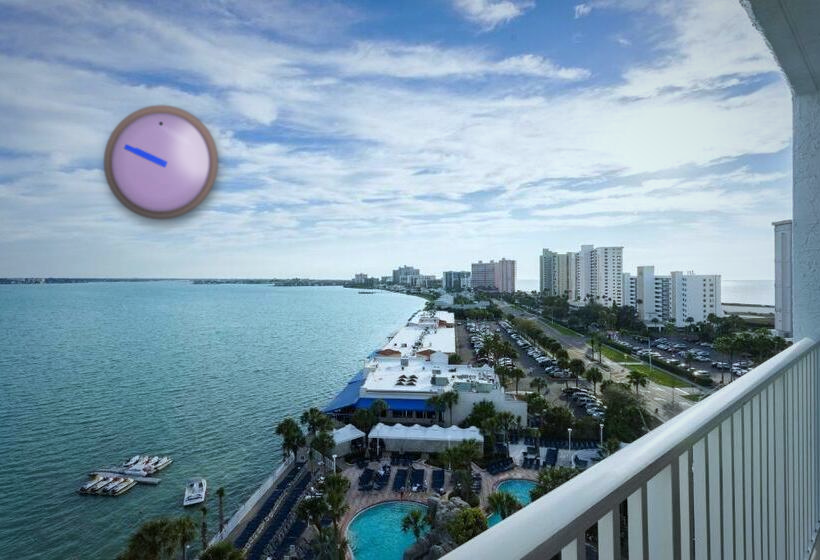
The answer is 9:49
